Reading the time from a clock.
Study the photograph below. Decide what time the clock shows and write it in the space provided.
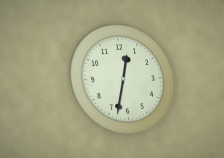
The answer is 12:33
